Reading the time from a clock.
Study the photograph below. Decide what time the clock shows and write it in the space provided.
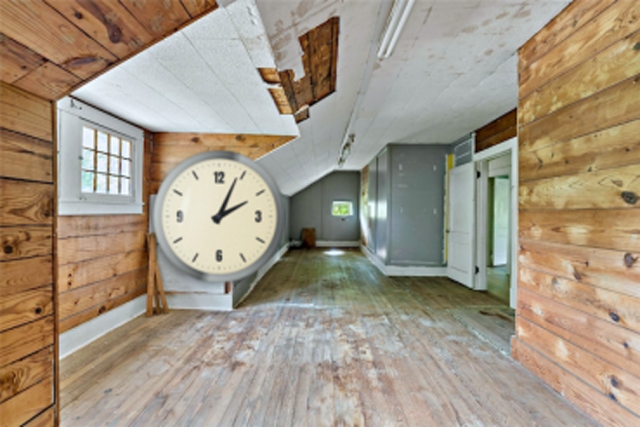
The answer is 2:04
